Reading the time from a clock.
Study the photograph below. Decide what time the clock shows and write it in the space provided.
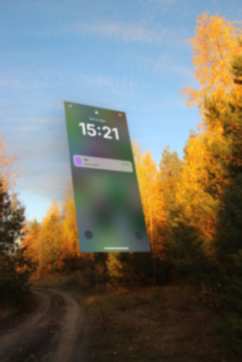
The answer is 15:21
